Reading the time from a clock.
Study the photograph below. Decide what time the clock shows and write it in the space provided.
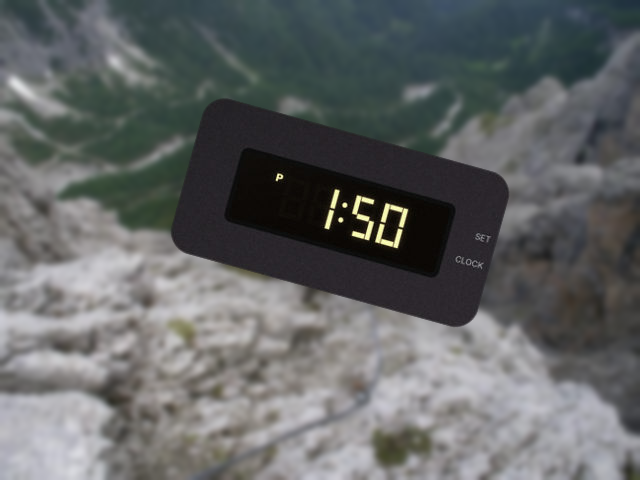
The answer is 1:50
